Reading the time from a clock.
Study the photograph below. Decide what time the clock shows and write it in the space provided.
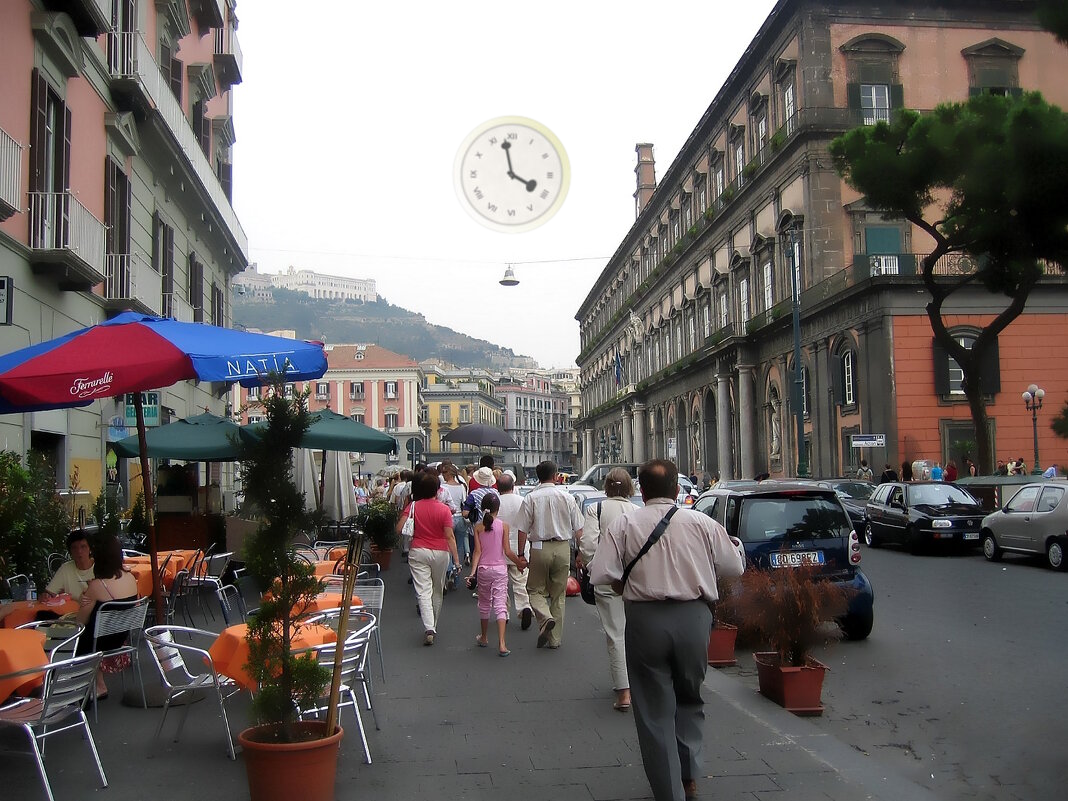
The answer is 3:58
